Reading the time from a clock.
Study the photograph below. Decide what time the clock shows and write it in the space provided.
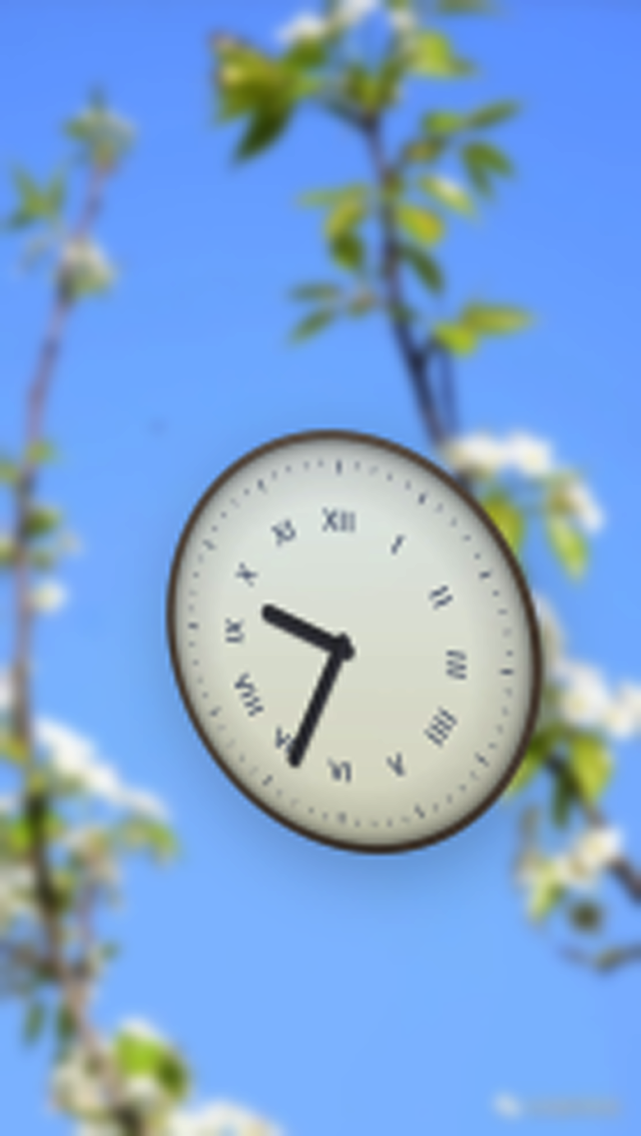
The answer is 9:34
